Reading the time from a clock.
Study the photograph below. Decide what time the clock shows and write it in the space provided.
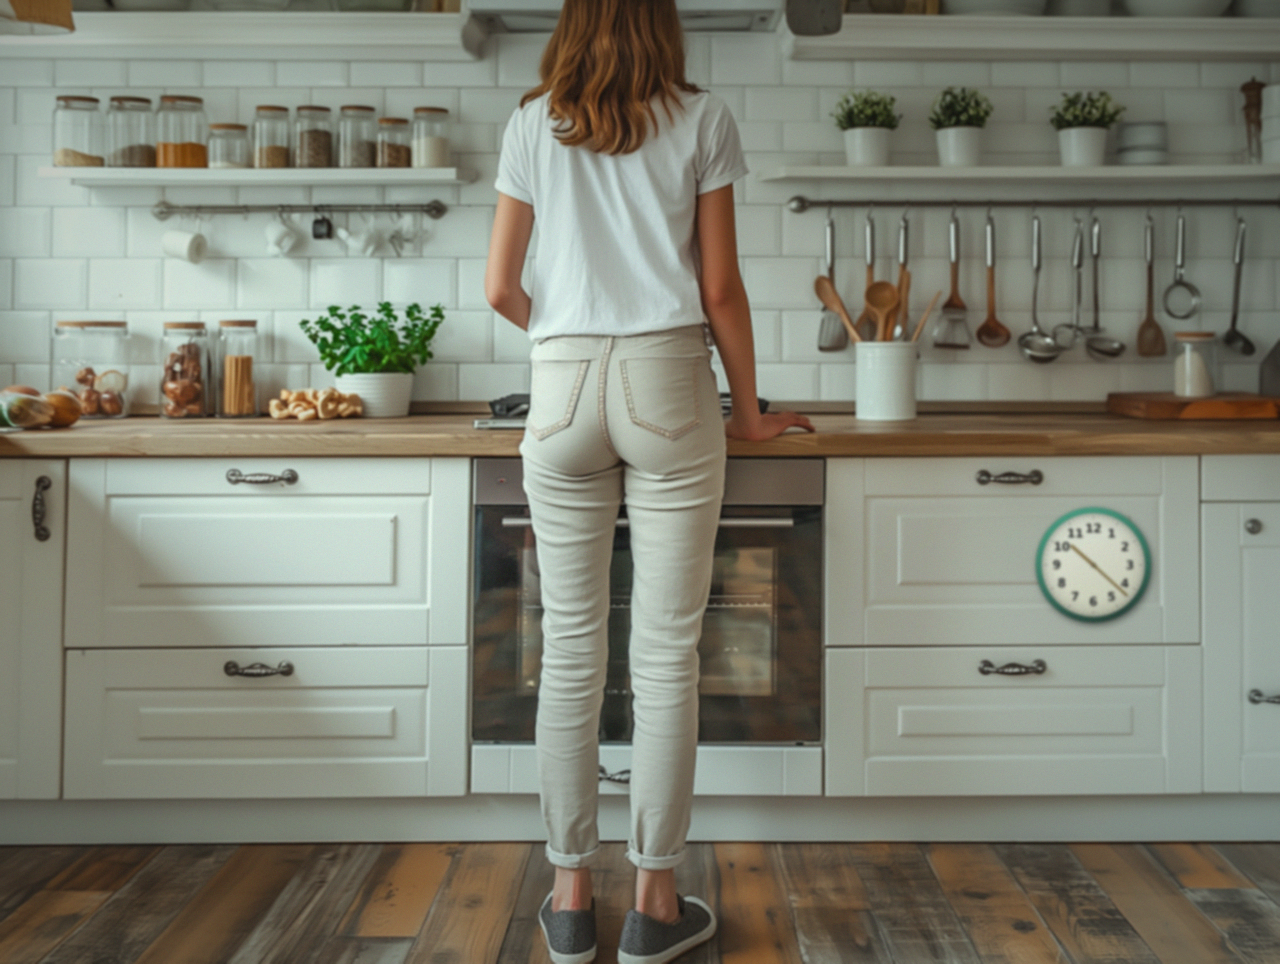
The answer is 10:22
